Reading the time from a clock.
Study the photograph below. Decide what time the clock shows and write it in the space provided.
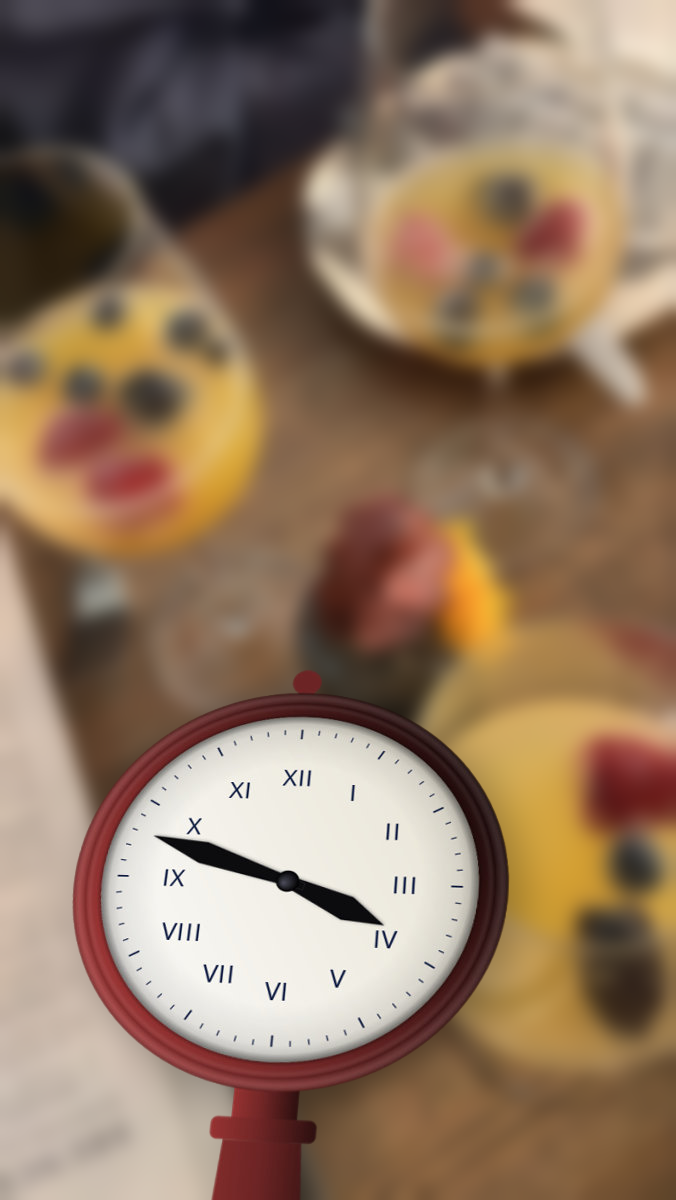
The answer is 3:48
